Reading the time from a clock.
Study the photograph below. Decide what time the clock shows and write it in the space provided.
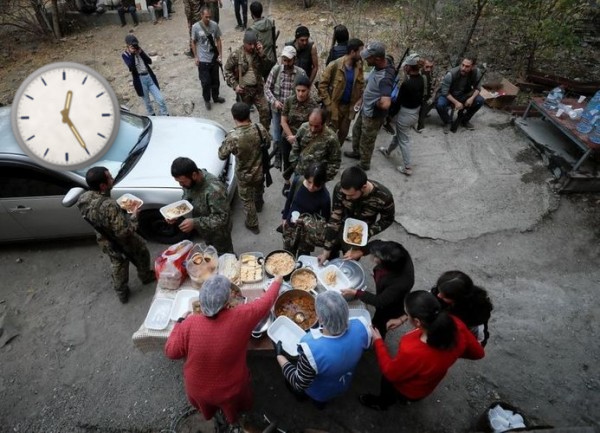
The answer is 12:25
